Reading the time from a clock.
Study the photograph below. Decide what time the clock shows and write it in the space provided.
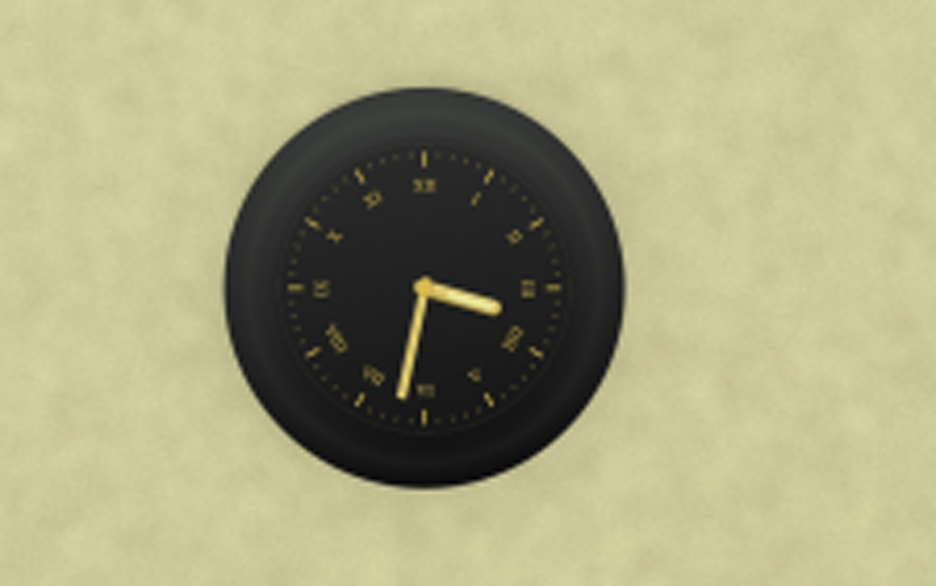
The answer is 3:32
